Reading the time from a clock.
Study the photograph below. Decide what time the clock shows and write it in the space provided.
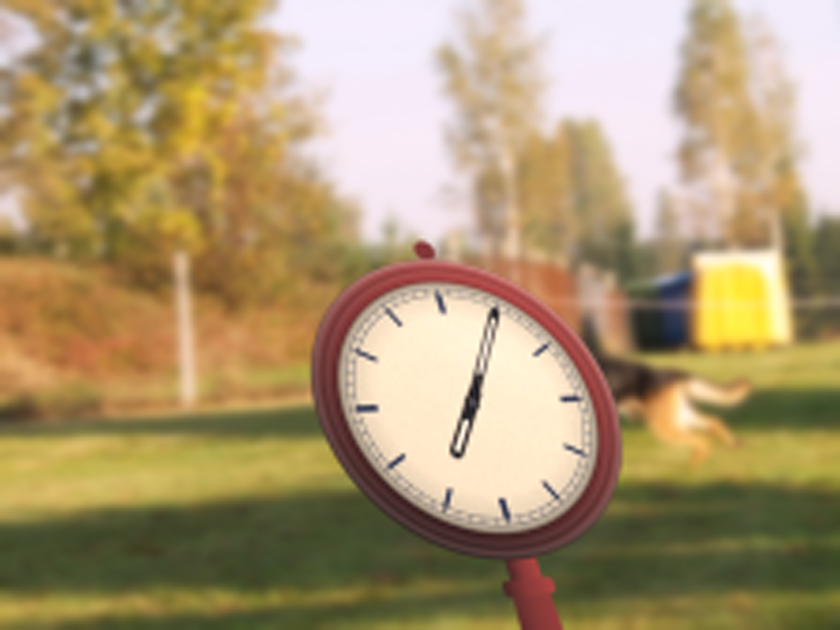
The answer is 7:05
